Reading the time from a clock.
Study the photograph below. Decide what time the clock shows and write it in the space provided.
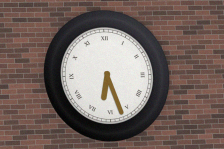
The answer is 6:27
